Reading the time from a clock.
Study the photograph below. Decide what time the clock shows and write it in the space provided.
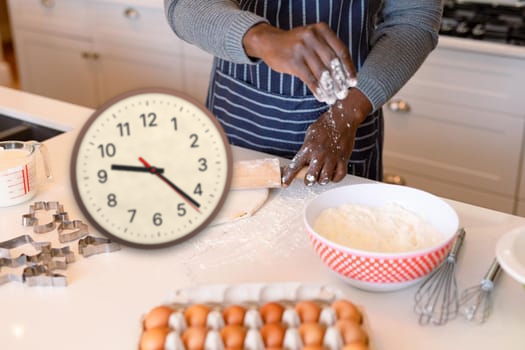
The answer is 9:22:23
